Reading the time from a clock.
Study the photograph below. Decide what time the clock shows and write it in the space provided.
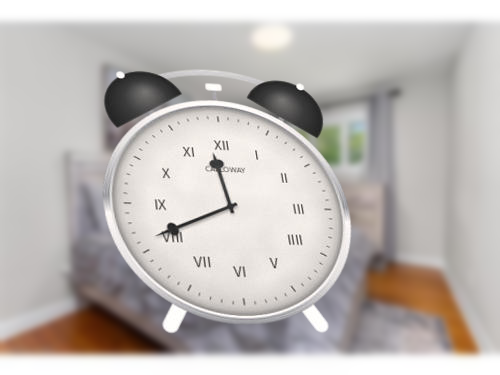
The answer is 11:41
